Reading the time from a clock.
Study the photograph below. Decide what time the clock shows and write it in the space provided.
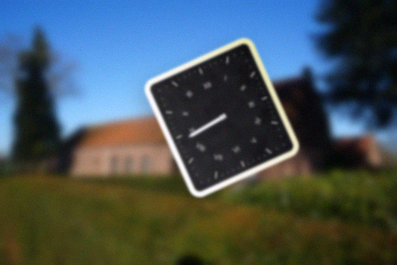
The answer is 8:44
